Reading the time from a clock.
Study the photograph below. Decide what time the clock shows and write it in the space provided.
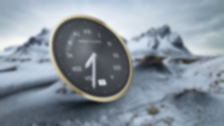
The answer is 7:33
